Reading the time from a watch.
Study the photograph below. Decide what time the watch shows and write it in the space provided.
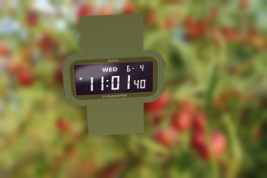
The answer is 11:01:40
